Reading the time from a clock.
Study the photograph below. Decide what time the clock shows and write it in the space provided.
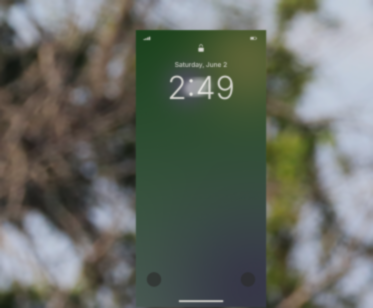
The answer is 2:49
